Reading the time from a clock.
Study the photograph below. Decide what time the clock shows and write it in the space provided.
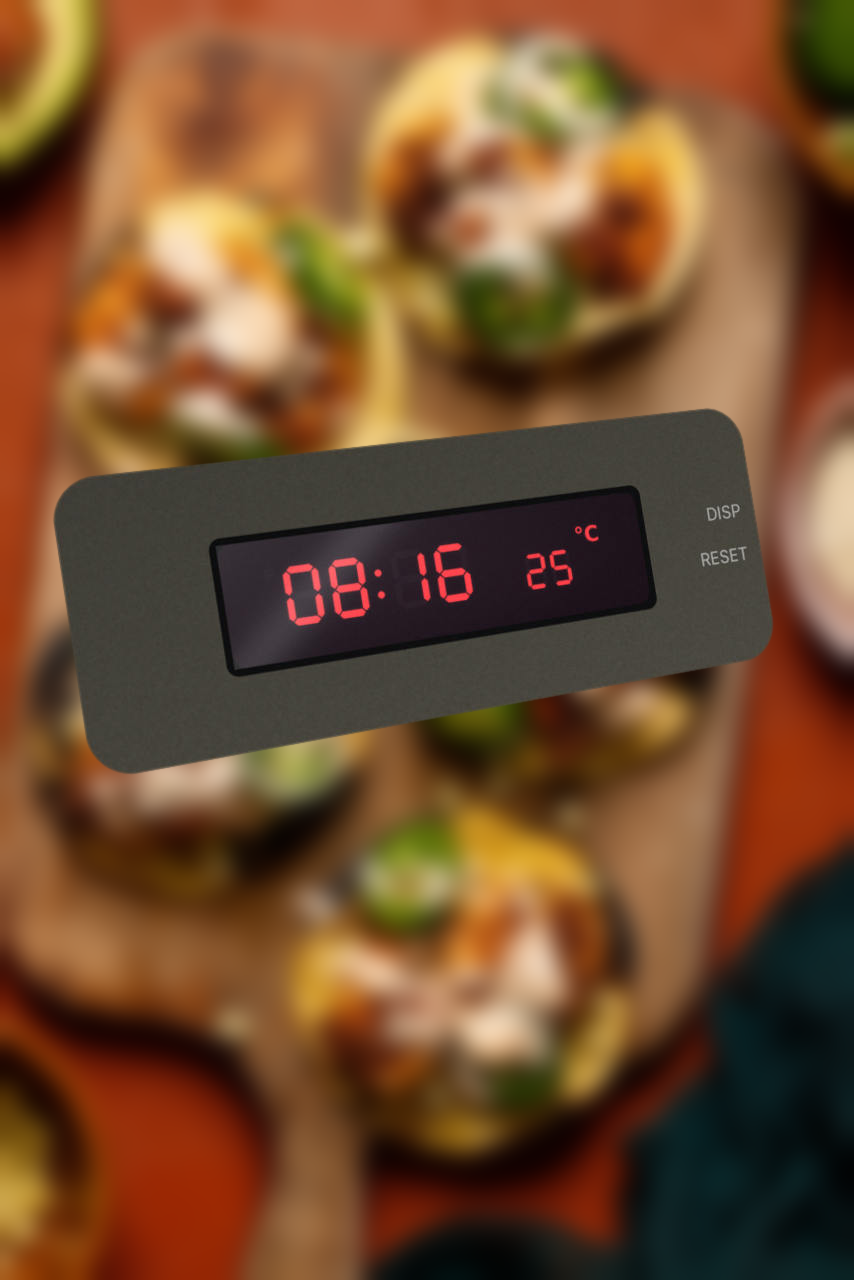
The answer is 8:16
